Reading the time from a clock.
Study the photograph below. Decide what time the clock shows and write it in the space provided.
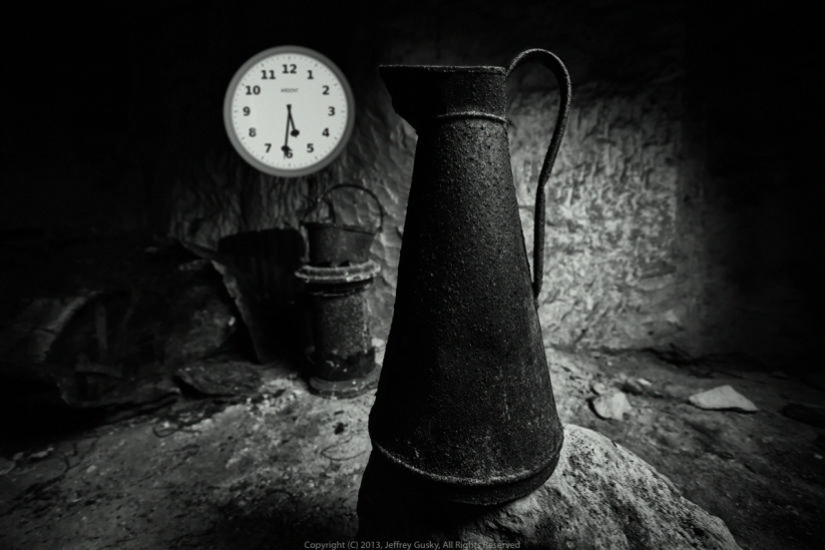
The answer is 5:31
